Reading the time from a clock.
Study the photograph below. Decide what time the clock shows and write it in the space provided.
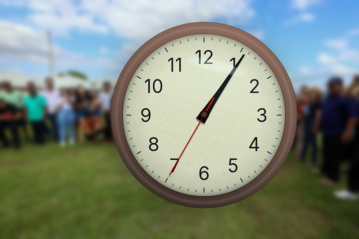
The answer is 1:05:35
